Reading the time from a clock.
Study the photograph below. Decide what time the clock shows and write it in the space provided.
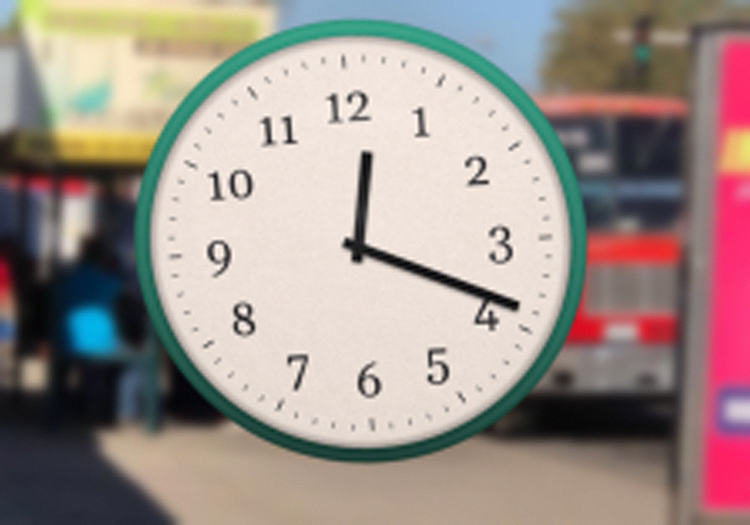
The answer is 12:19
